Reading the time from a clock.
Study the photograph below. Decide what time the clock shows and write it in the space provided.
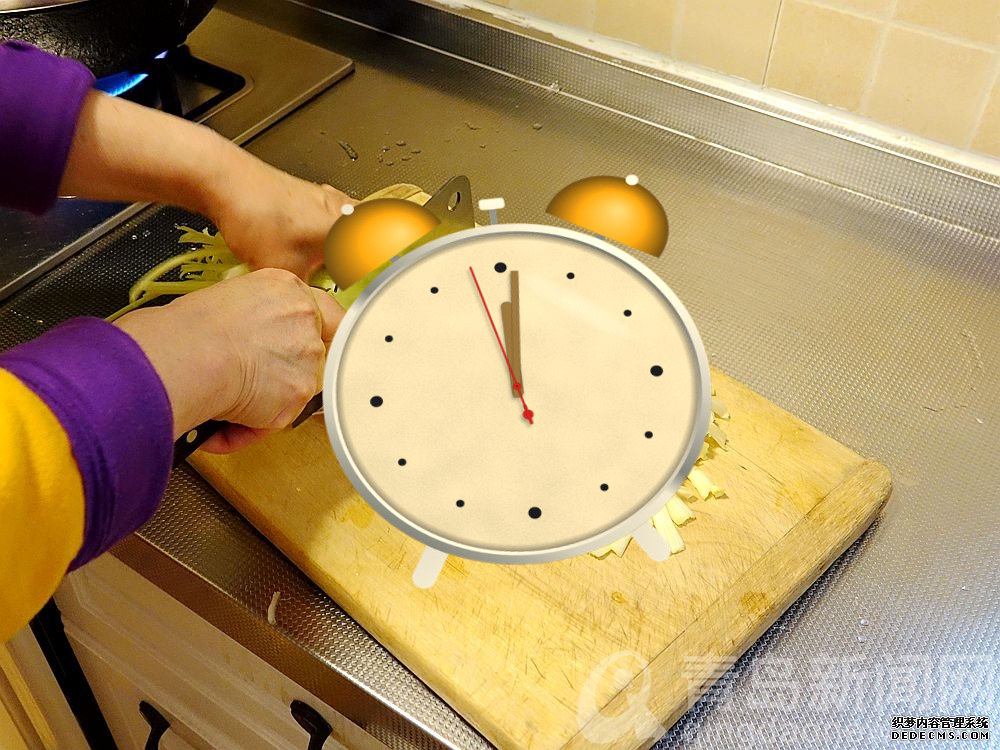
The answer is 12:00:58
